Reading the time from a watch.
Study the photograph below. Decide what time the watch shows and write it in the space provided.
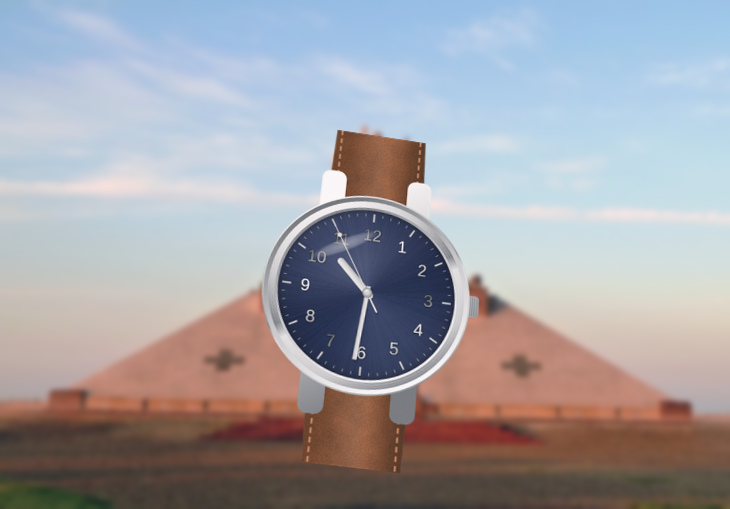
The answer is 10:30:55
